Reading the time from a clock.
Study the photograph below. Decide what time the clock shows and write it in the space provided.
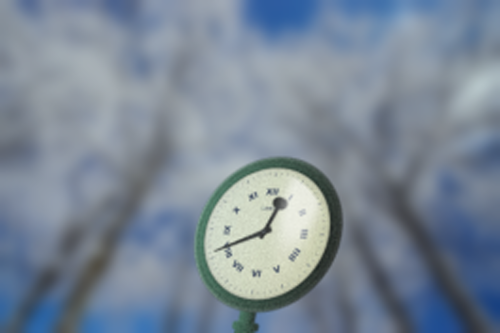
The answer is 12:41
